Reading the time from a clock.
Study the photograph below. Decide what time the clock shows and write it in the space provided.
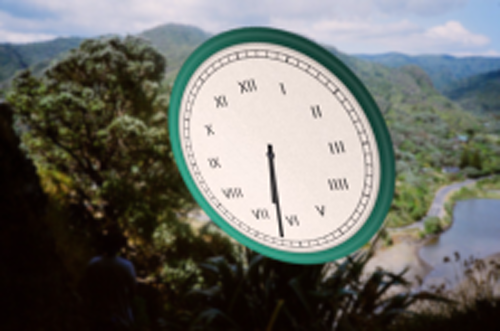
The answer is 6:32
